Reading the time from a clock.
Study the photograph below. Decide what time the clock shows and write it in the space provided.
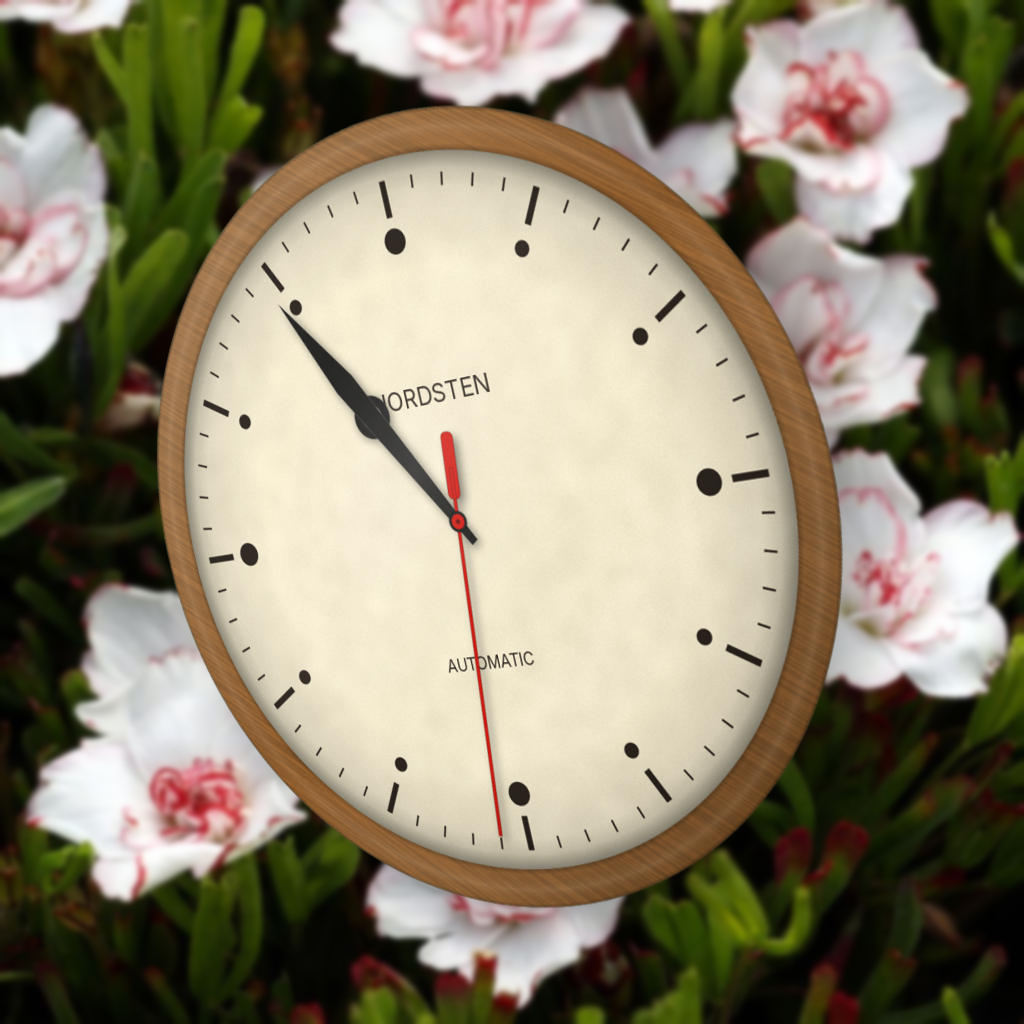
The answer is 10:54:31
